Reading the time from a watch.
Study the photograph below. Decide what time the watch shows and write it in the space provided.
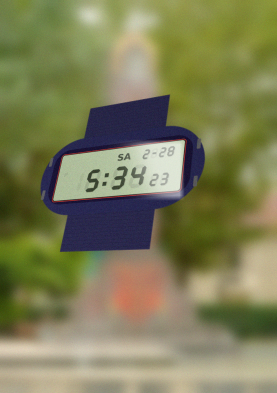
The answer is 5:34:23
